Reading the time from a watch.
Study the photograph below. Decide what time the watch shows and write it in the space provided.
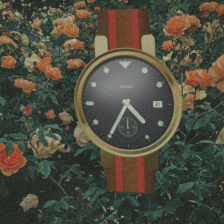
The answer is 4:35
